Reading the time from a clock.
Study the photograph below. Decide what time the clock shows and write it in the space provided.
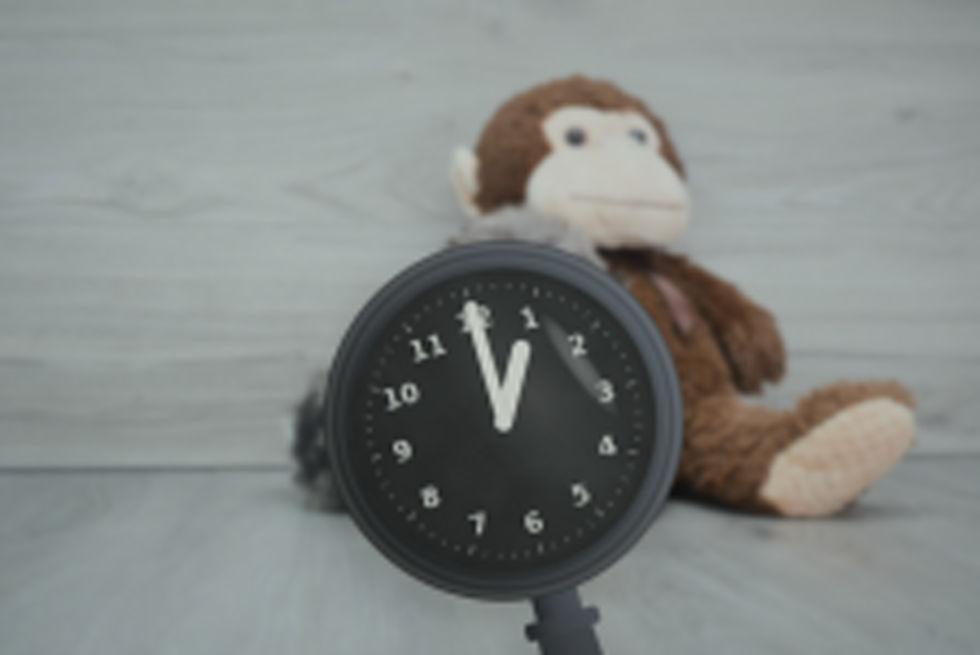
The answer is 1:00
